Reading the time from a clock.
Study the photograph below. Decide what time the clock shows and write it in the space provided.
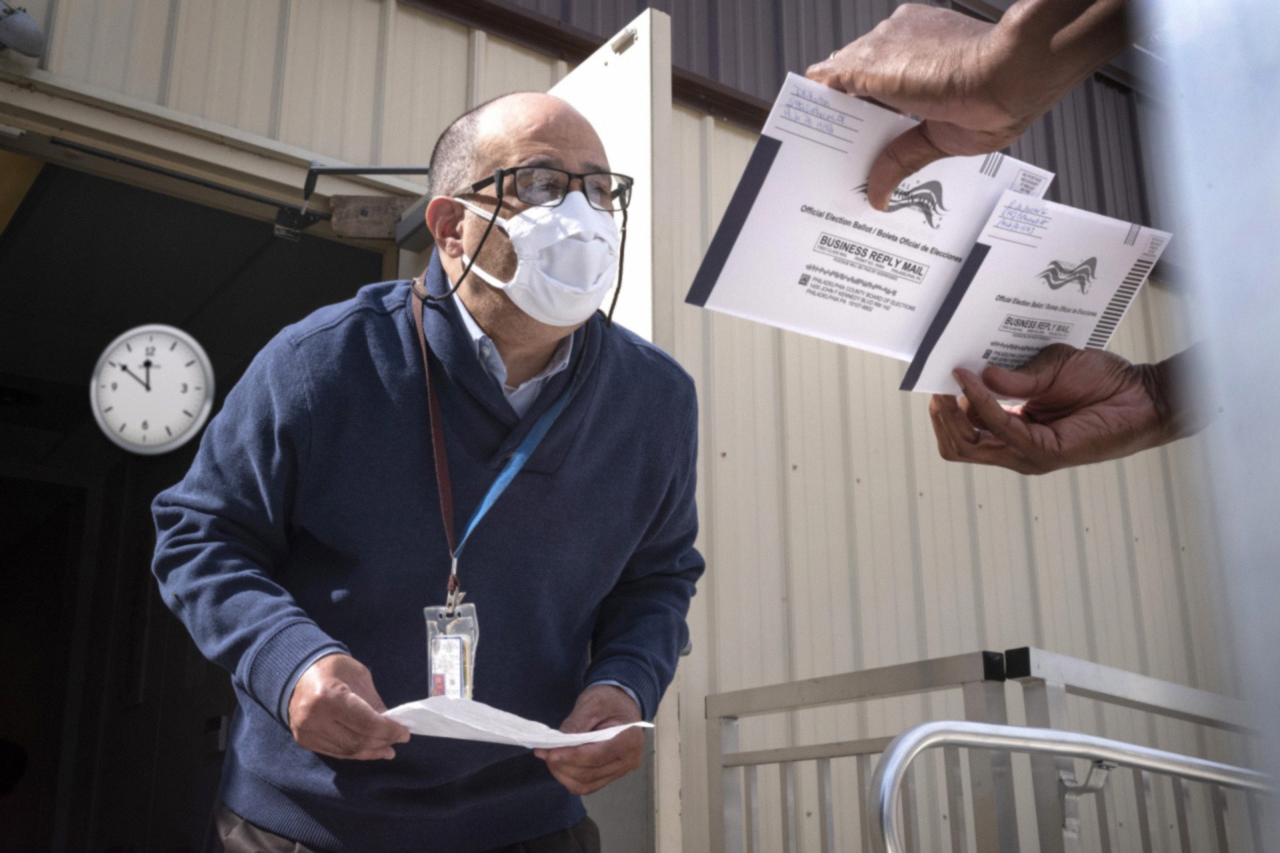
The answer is 11:51
